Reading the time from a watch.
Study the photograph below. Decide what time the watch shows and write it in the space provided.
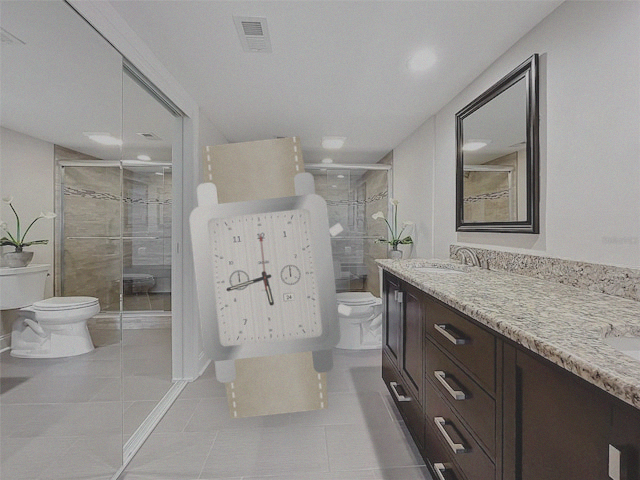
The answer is 5:43
